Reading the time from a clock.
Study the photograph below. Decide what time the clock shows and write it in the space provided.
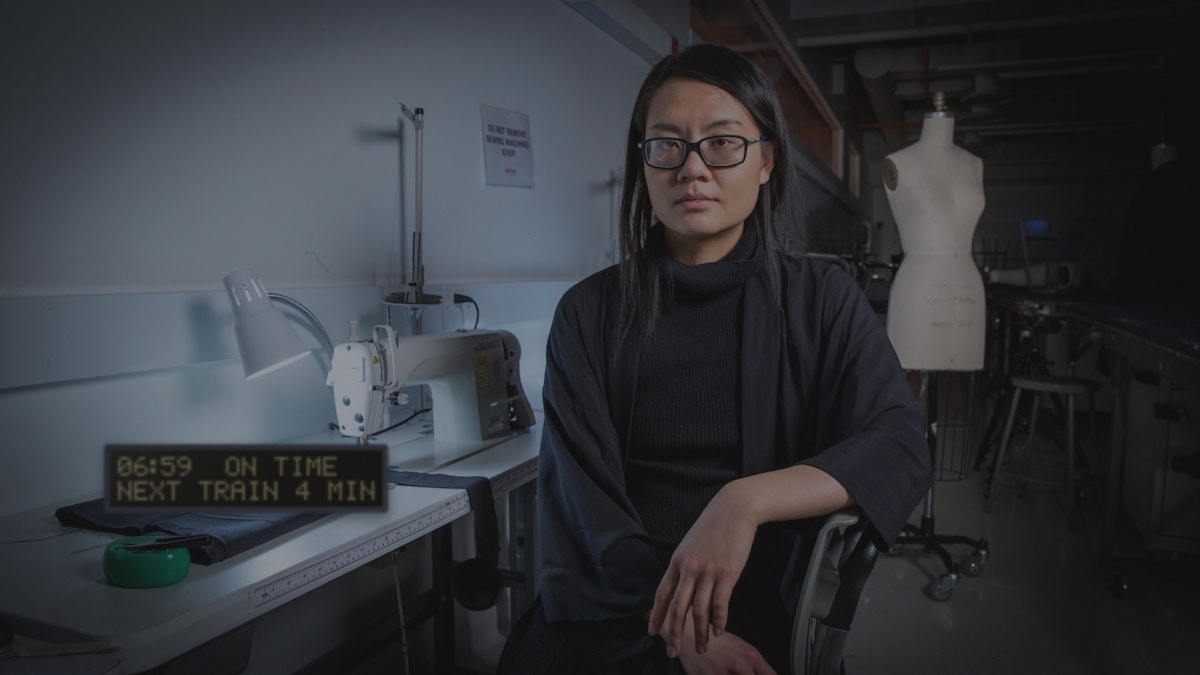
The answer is 6:59
